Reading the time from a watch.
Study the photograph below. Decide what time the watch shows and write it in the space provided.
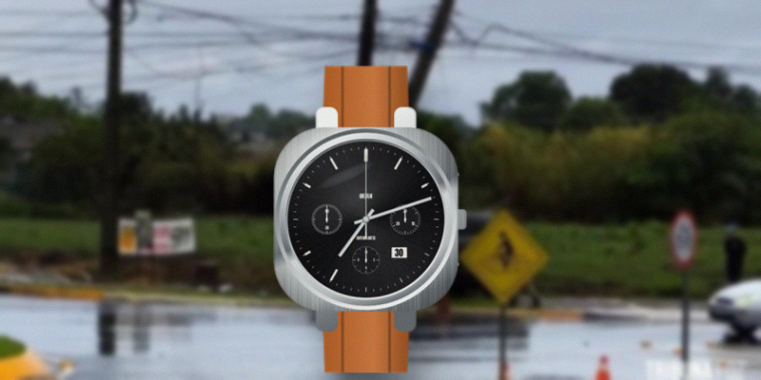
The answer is 7:12
